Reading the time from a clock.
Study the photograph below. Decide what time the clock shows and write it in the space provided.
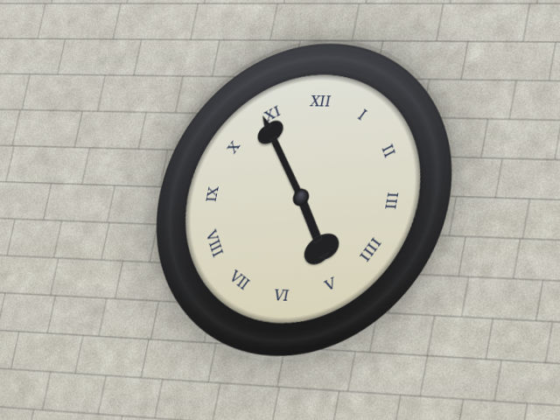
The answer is 4:54
